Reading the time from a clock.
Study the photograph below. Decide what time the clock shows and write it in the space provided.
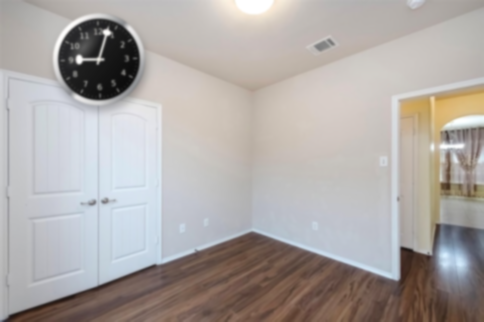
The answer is 9:03
